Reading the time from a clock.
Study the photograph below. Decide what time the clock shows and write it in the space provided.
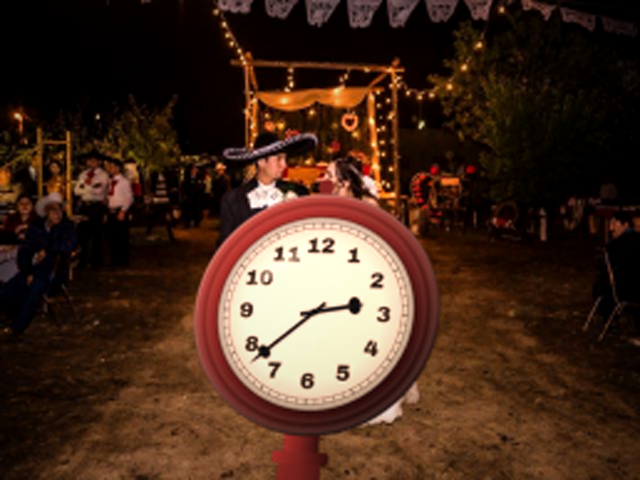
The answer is 2:38
